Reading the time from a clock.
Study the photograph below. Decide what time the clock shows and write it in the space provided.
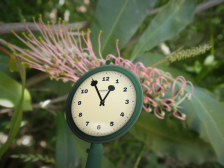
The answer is 12:55
